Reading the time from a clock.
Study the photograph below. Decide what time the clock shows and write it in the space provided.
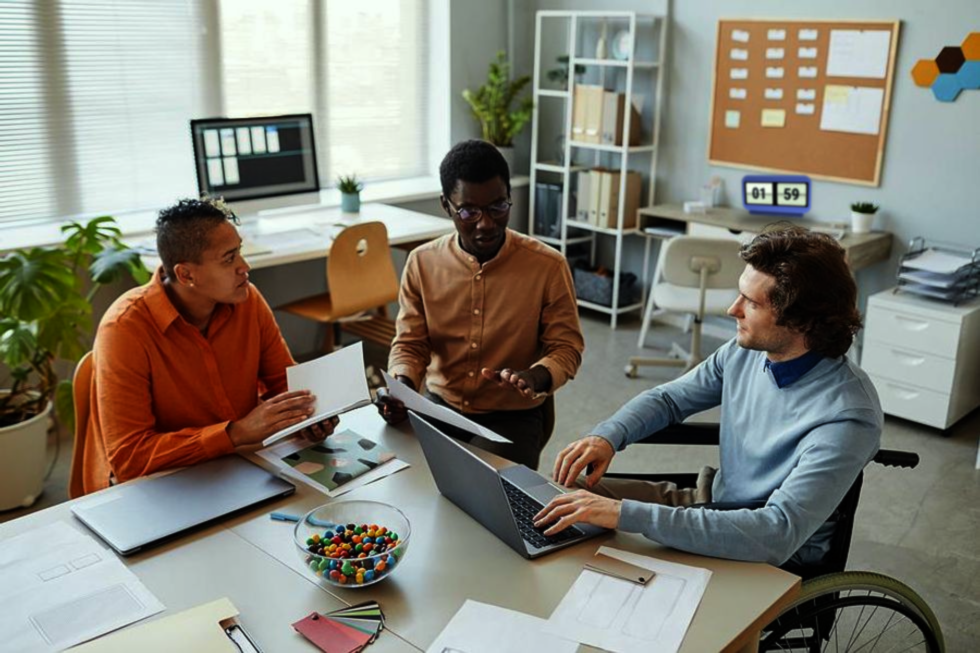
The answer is 1:59
